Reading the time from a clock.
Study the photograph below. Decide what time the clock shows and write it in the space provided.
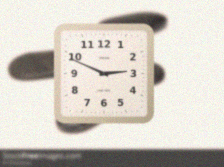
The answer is 2:49
